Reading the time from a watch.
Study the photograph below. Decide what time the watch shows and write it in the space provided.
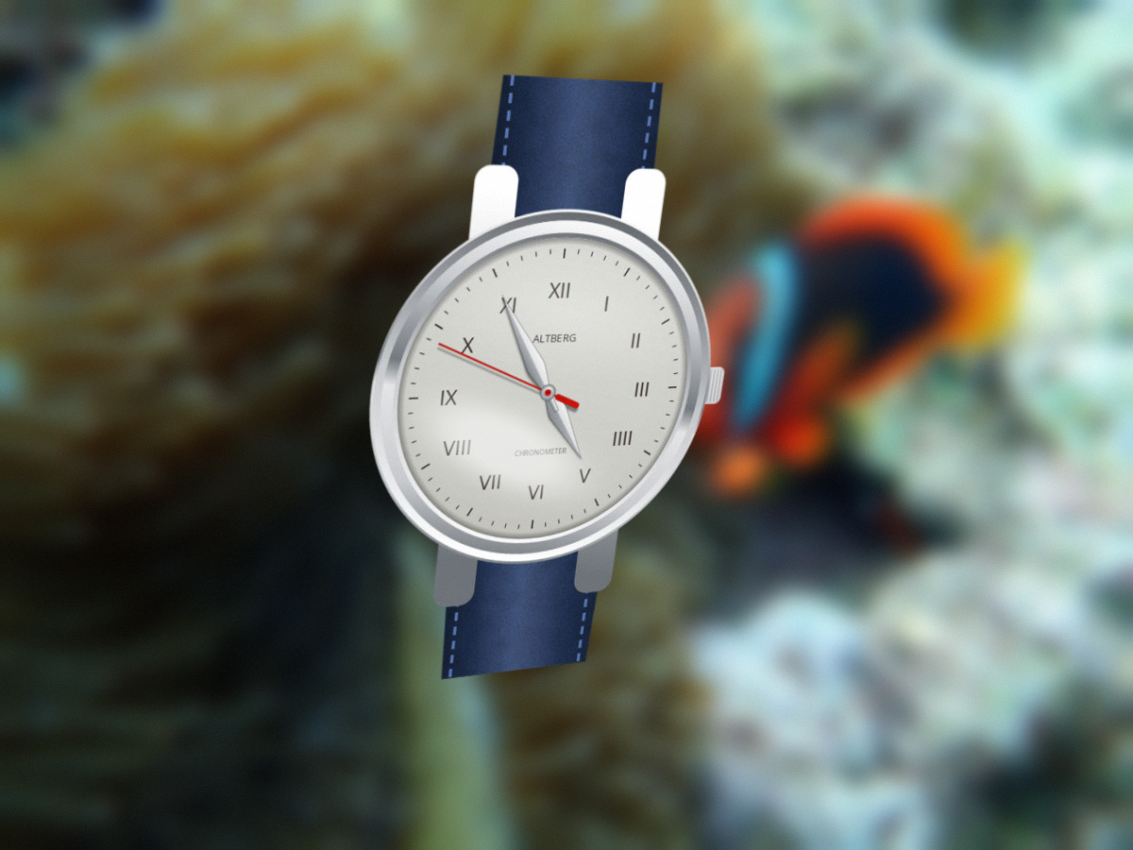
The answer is 4:54:49
